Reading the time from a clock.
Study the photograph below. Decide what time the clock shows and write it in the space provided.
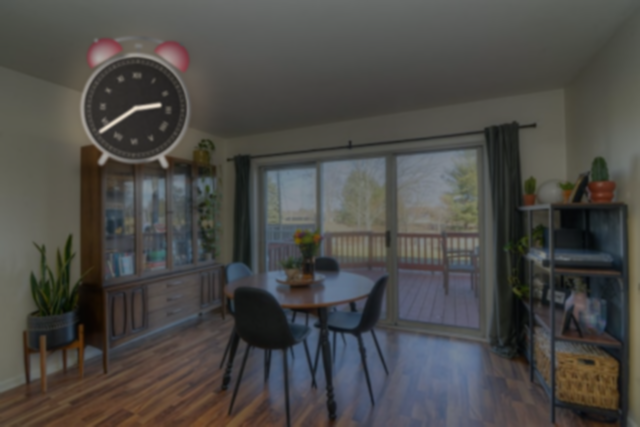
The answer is 2:39
